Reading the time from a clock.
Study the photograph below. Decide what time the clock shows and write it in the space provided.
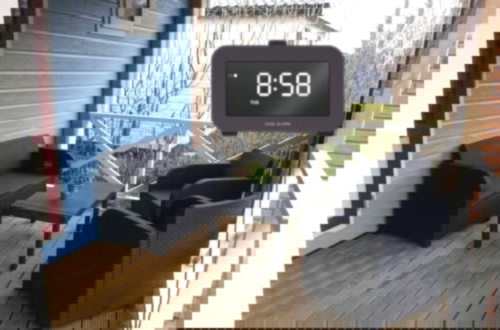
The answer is 8:58
